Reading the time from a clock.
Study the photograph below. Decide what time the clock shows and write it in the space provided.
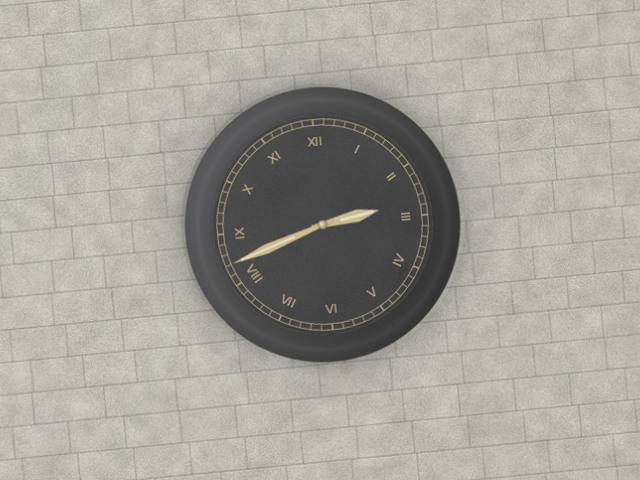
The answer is 2:42
